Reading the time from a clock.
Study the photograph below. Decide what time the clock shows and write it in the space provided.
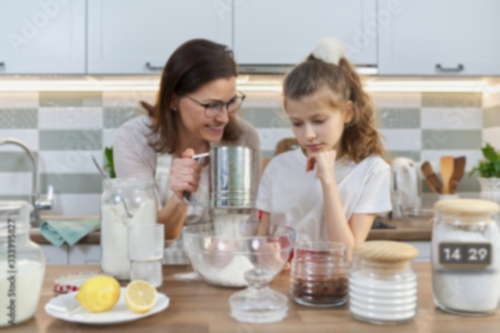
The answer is 14:29
